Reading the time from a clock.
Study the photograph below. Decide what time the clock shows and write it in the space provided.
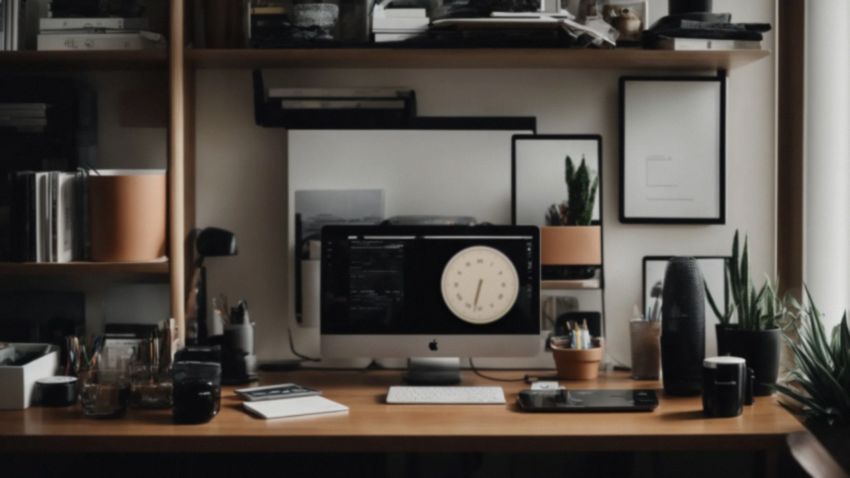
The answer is 6:32
